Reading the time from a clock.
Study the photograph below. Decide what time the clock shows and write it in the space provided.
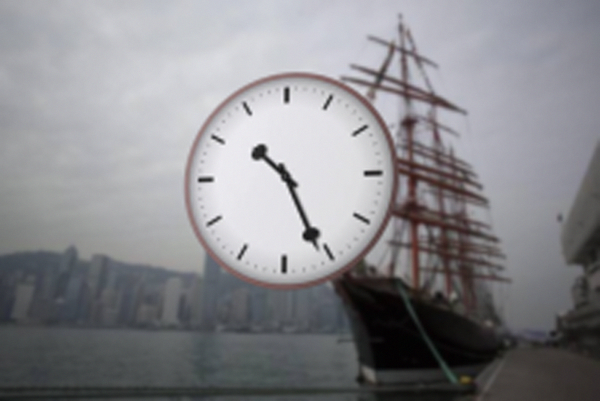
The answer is 10:26
